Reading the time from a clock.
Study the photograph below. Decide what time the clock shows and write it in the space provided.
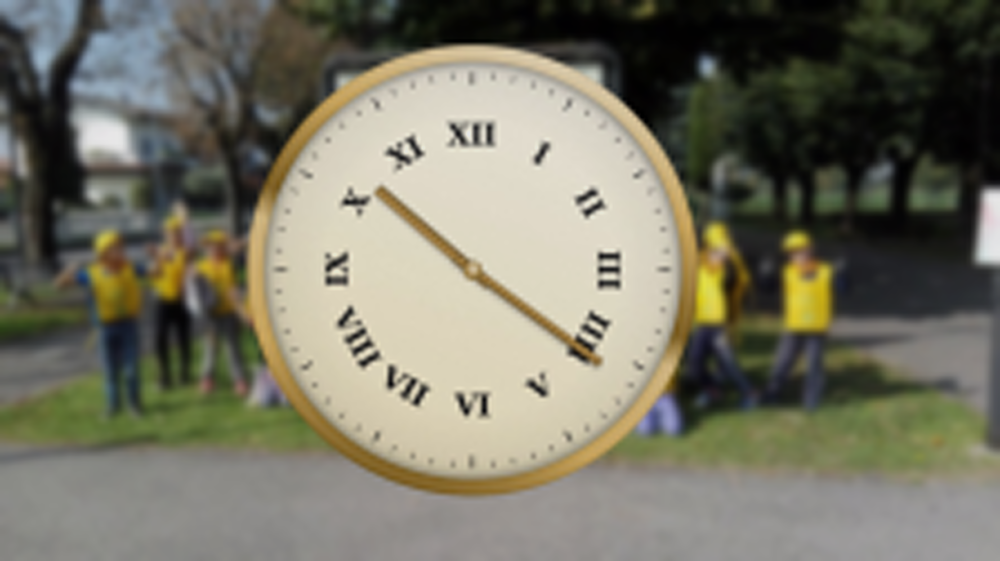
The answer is 10:21
